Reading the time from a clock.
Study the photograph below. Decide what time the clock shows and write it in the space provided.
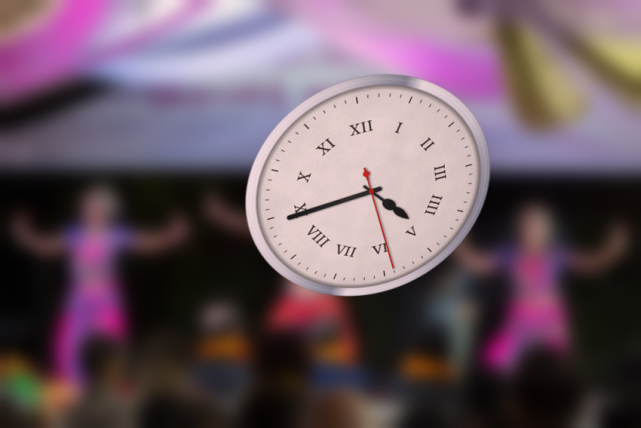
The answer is 4:44:29
